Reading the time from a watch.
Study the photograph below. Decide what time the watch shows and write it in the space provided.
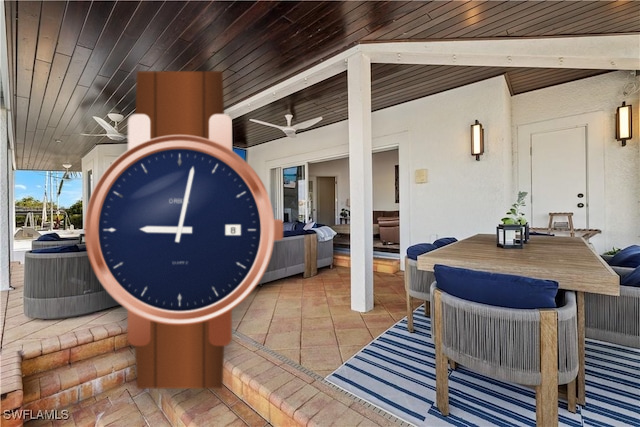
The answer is 9:02
